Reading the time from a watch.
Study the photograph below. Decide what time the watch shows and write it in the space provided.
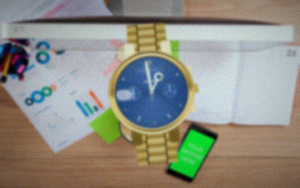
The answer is 12:59
